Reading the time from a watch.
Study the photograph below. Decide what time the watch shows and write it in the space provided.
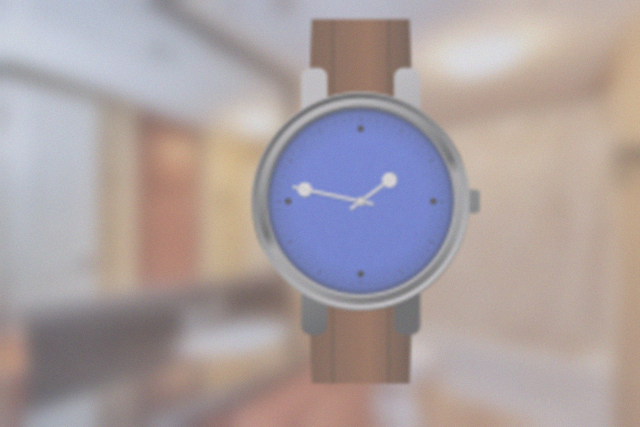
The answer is 1:47
